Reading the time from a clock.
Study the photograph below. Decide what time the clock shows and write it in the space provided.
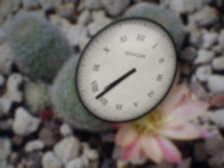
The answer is 7:37
